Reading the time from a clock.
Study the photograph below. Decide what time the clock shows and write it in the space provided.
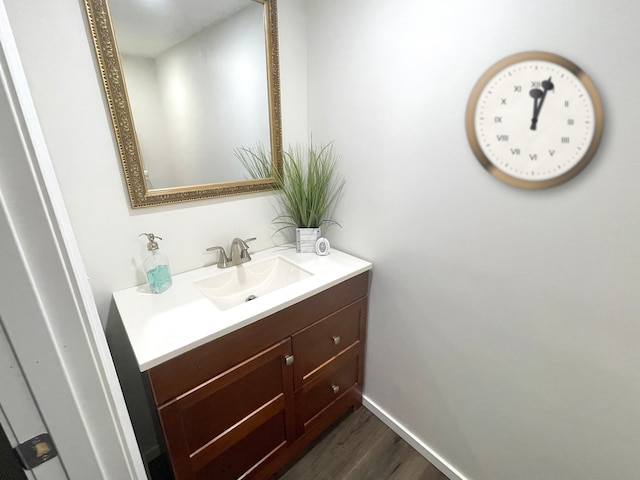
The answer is 12:03
